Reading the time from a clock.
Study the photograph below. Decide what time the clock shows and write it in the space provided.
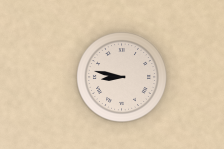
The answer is 8:47
